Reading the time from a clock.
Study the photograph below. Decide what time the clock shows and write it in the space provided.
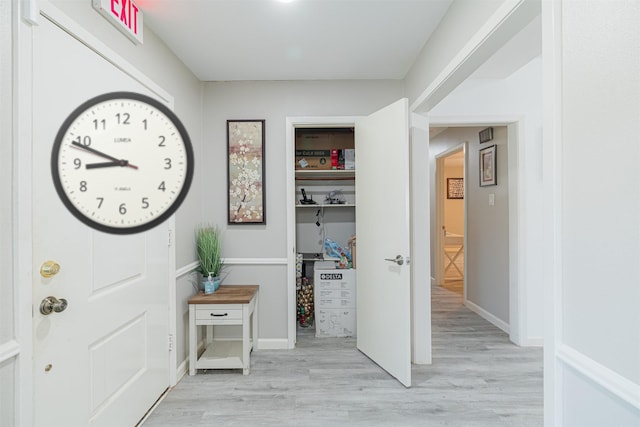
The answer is 8:48:48
